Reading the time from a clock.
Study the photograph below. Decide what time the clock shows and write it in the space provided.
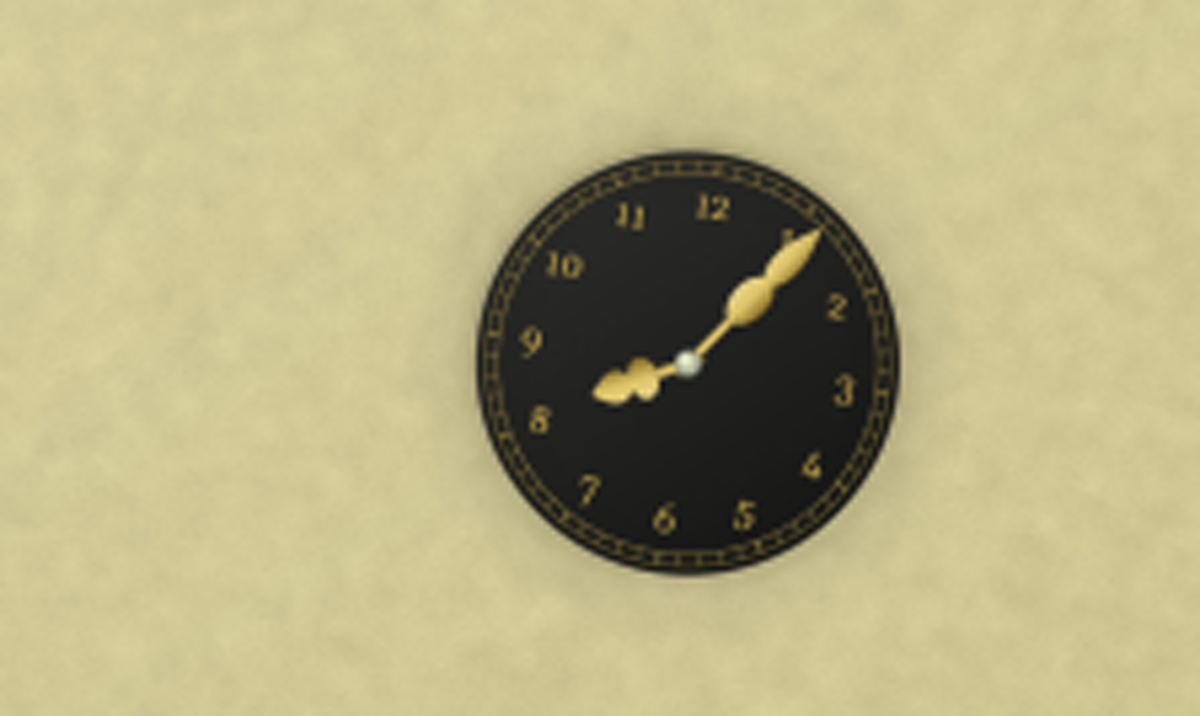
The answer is 8:06
